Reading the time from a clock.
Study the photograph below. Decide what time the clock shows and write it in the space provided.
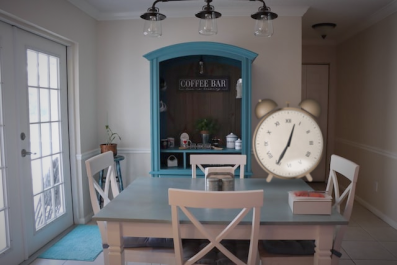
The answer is 12:35
